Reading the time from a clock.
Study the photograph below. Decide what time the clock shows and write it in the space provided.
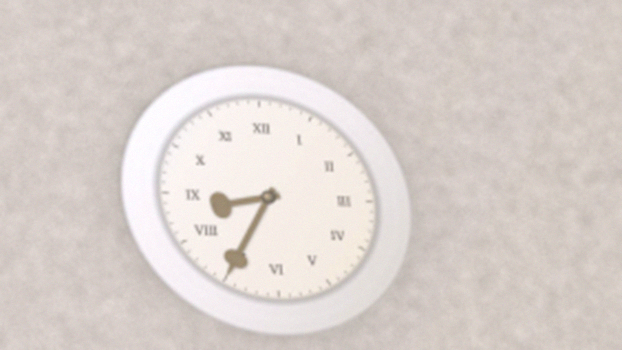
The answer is 8:35
